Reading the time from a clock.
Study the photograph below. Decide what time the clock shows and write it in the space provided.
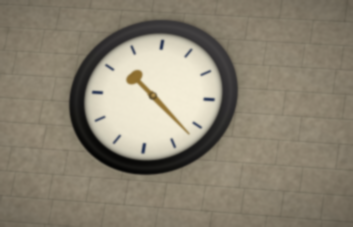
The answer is 10:22
